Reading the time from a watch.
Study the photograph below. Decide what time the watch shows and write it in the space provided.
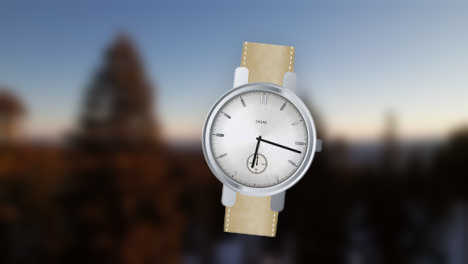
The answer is 6:17
